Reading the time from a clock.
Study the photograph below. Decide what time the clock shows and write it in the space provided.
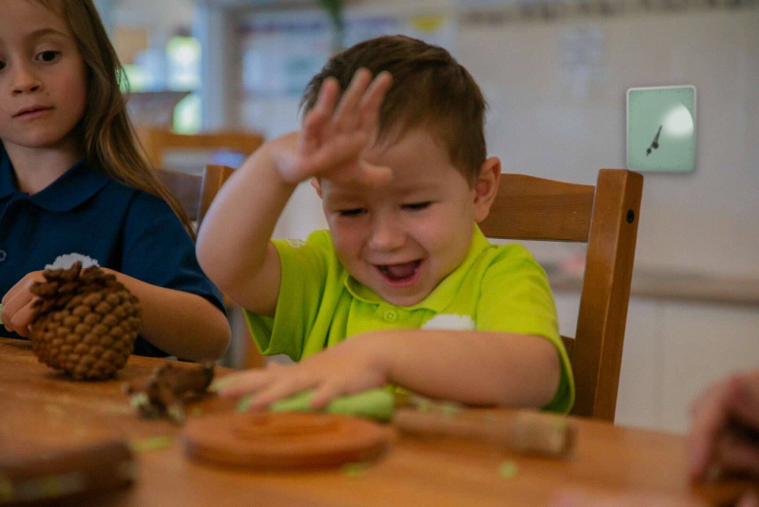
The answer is 6:35
